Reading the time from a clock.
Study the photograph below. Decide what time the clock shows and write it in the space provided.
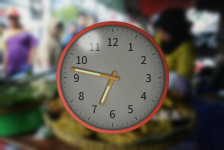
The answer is 6:47
